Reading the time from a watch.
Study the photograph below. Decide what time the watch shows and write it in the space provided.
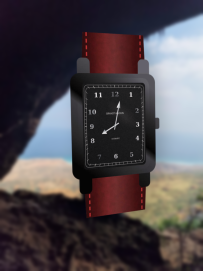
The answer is 8:02
